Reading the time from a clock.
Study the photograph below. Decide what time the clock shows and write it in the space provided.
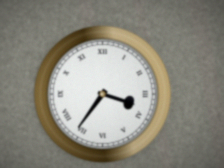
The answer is 3:36
